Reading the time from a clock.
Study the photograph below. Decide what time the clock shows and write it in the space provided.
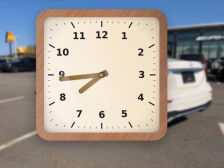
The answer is 7:44
